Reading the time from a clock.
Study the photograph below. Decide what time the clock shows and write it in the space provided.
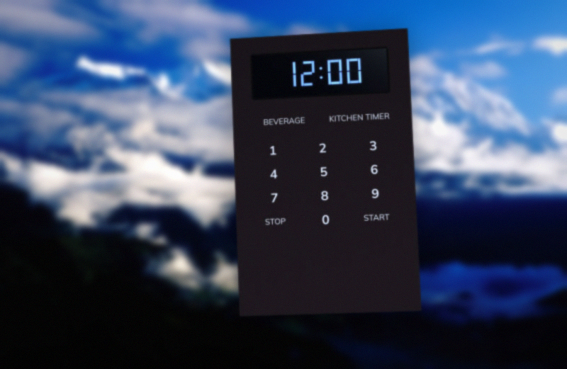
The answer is 12:00
